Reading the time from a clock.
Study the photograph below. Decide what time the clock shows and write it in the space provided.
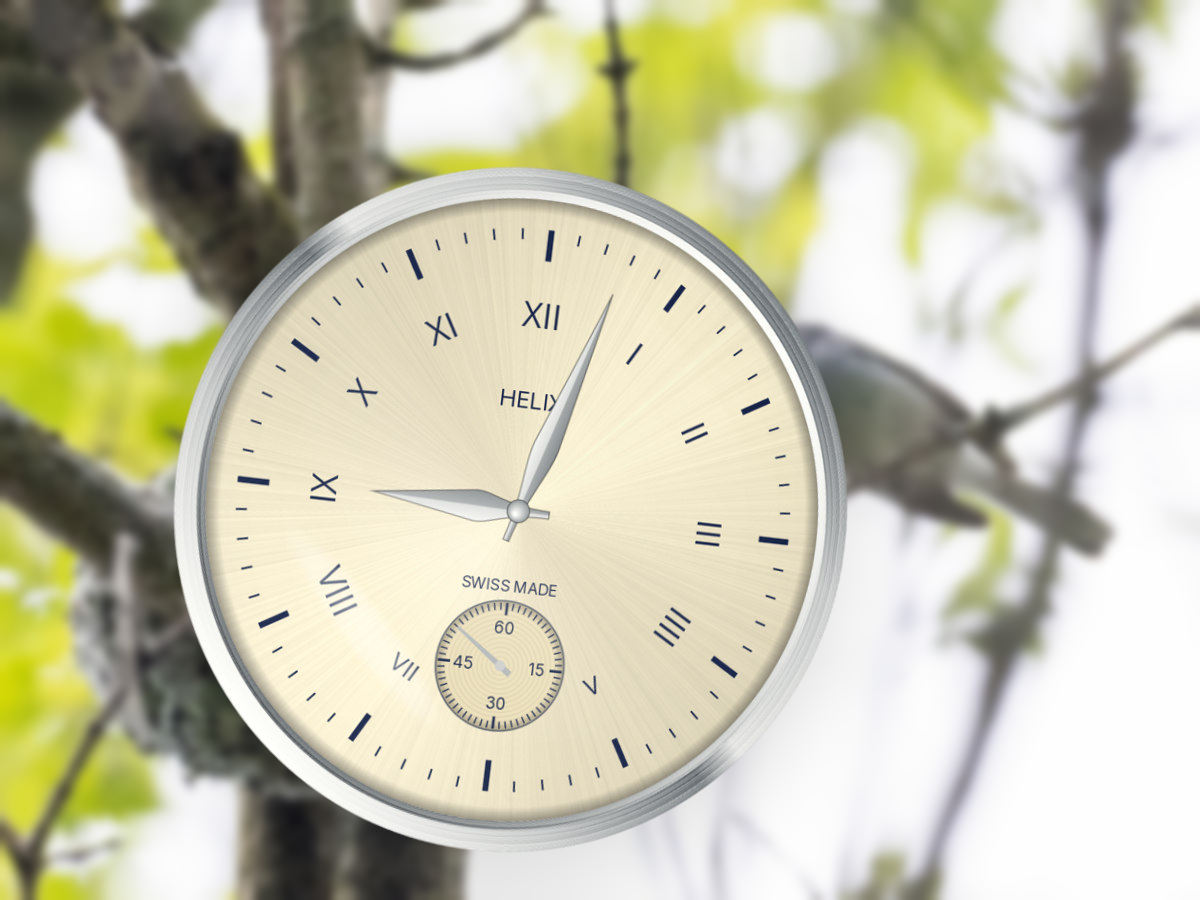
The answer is 9:02:51
